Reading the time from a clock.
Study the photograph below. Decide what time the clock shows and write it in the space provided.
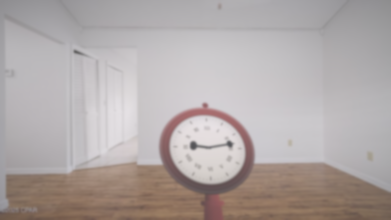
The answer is 9:13
